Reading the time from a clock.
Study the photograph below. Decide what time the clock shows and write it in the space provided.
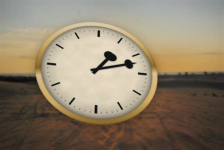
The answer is 1:12
